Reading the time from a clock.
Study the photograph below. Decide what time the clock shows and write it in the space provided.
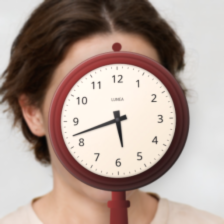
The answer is 5:42
